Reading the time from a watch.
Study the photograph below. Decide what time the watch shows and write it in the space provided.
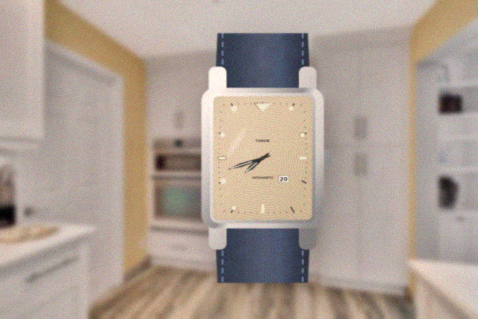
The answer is 7:42
